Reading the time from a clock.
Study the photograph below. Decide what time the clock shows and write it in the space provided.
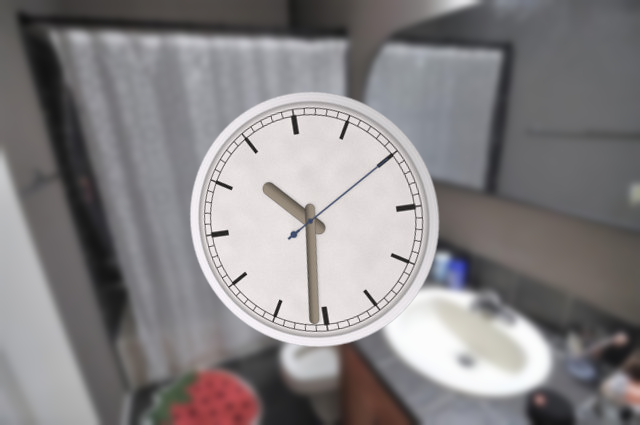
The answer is 10:31:10
